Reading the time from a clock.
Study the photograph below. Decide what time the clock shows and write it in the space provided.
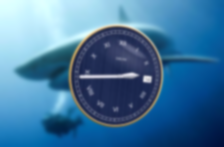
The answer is 2:44
